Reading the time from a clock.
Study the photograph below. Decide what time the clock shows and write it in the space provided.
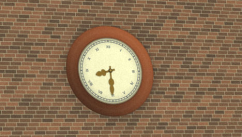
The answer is 8:30
